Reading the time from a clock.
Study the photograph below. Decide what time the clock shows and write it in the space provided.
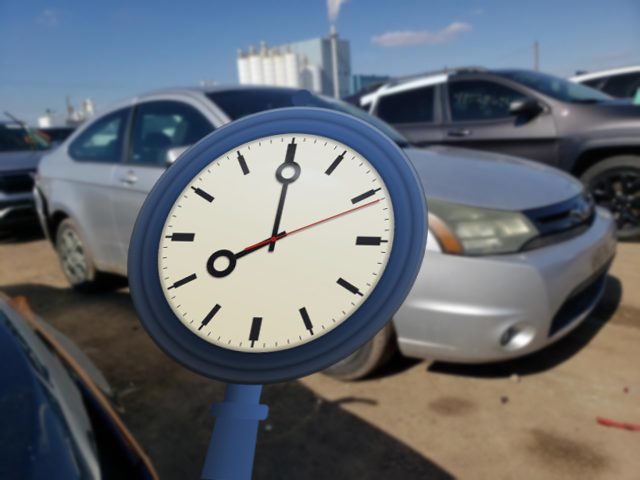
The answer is 8:00:11
